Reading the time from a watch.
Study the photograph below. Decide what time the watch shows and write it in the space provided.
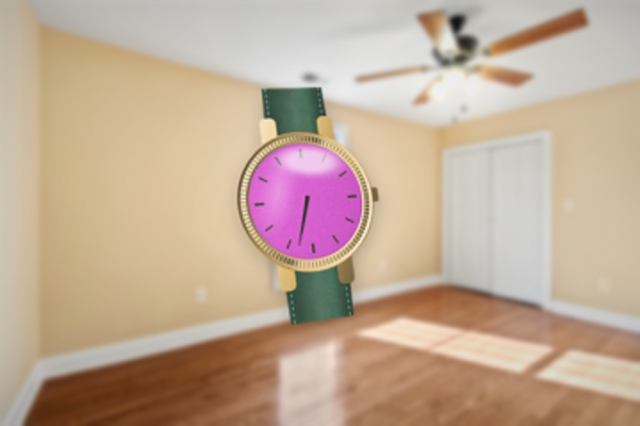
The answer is 6:33
